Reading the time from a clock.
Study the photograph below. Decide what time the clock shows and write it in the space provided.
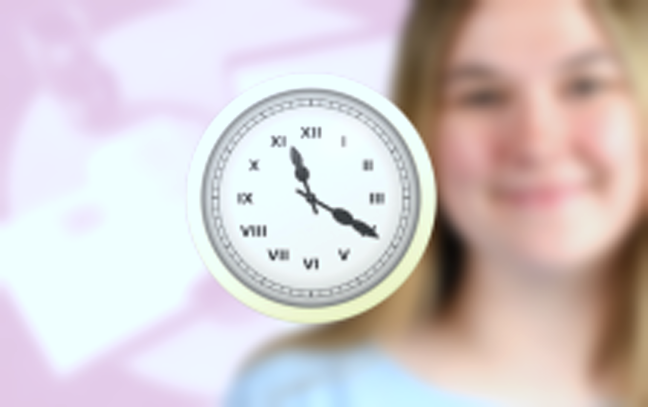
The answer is 11:20
